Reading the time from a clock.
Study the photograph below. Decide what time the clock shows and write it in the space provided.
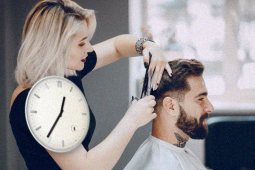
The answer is 12:36
